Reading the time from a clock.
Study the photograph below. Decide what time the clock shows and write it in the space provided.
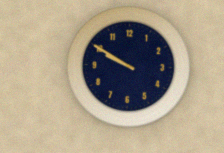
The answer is 9:50
